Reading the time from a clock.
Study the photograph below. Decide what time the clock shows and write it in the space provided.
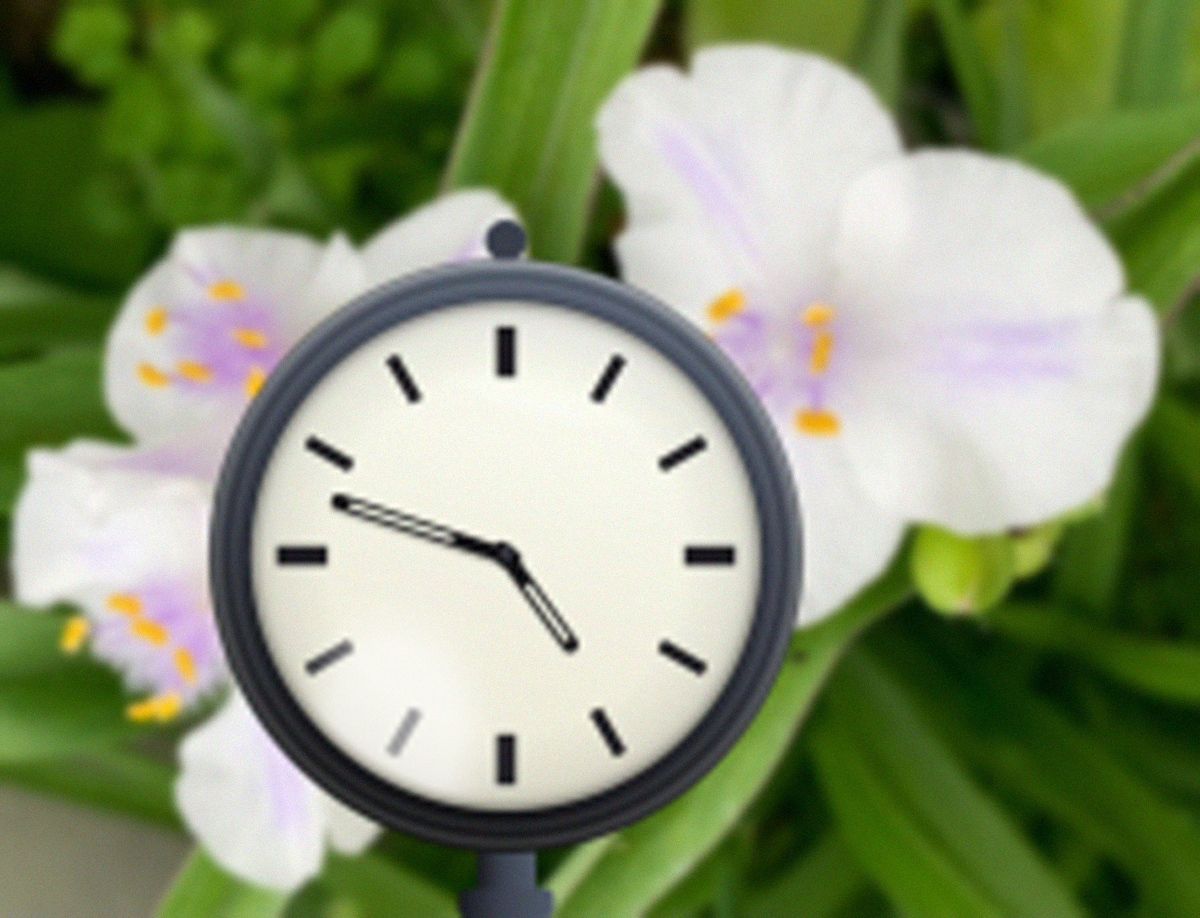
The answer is 4:48
